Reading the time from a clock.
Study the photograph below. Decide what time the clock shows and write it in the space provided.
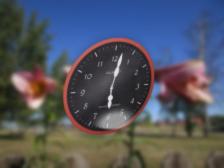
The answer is 6:02
